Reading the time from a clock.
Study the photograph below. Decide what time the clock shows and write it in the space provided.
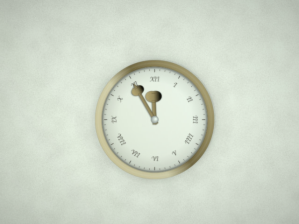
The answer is 11:55
